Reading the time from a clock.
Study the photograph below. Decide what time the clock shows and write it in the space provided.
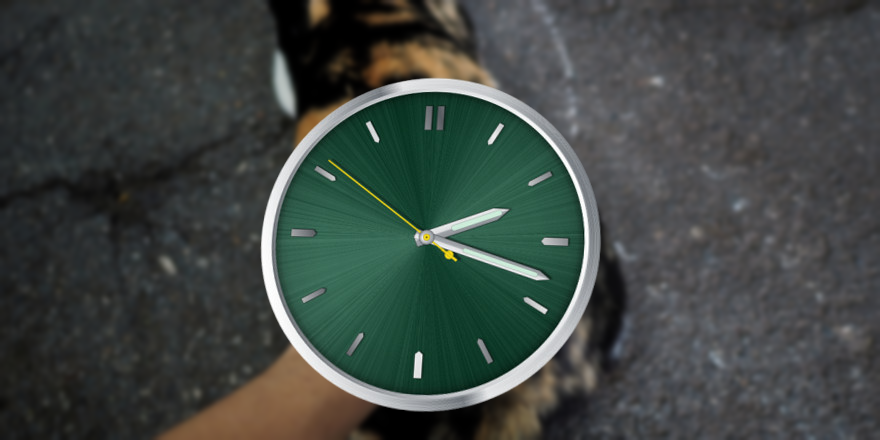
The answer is 2:17:51
